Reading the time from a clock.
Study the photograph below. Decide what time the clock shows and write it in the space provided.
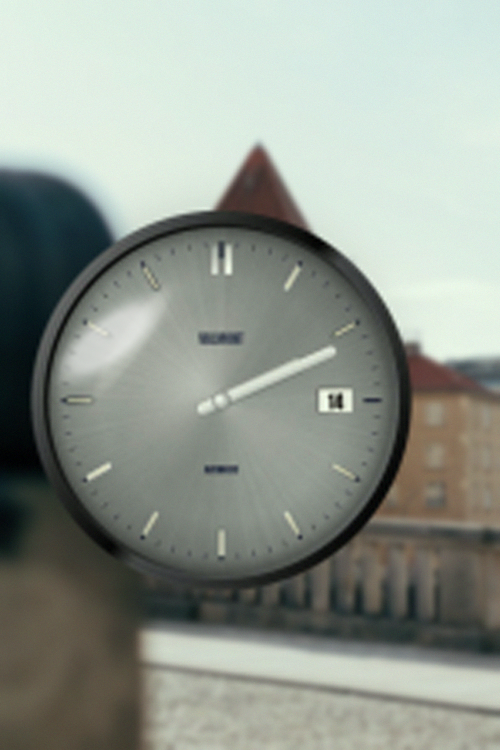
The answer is 2:11
